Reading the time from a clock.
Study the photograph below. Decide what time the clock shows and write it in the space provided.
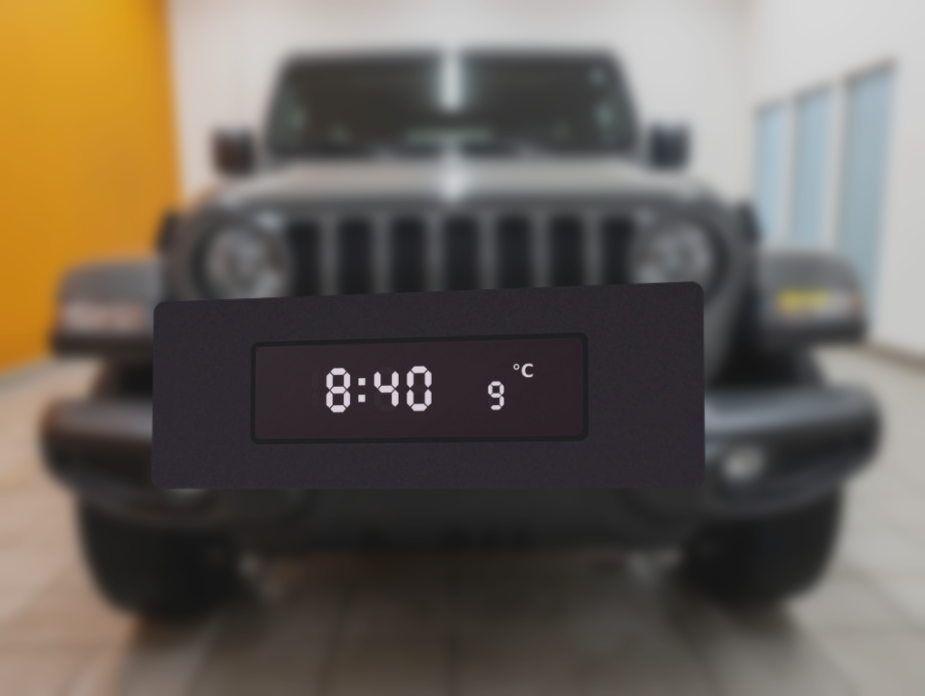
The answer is 8:40
